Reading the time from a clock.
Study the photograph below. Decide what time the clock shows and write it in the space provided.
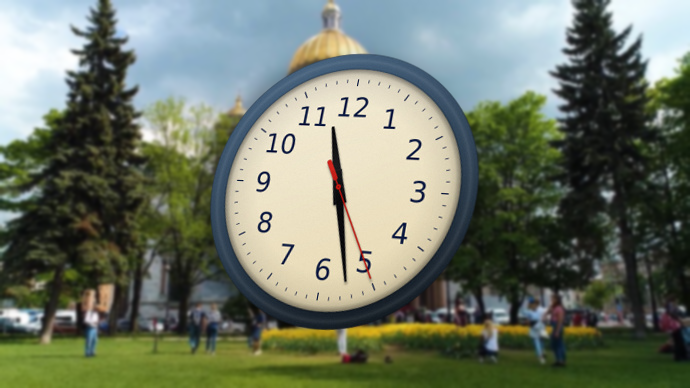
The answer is 11:27:25
